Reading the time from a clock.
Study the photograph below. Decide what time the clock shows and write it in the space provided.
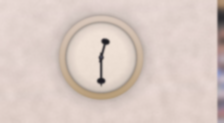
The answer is 12:30
